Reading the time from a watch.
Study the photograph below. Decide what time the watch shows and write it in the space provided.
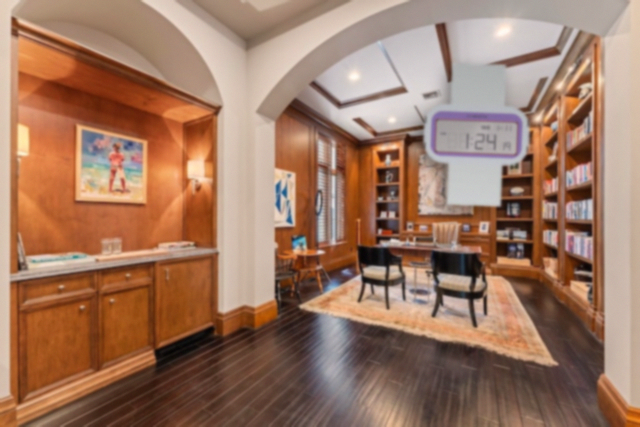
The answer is 1:24
